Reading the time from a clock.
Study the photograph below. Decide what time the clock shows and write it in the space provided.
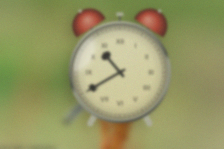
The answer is 10:40
